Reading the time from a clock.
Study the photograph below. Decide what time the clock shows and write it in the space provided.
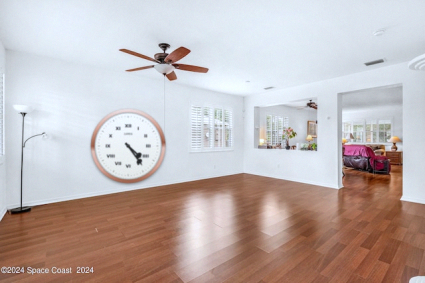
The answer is 4:24
